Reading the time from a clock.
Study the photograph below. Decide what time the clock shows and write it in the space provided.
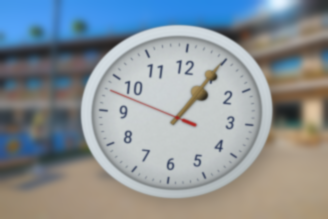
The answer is 1:04:48
